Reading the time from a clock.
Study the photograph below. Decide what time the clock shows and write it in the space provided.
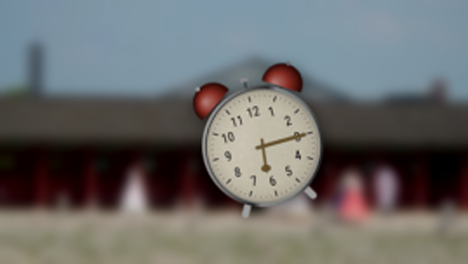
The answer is 6:15
